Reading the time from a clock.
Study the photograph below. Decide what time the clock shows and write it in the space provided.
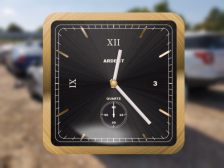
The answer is 12:23
